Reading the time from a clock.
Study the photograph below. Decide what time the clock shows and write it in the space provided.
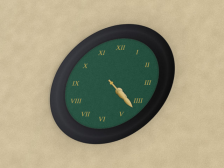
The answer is 4:22
